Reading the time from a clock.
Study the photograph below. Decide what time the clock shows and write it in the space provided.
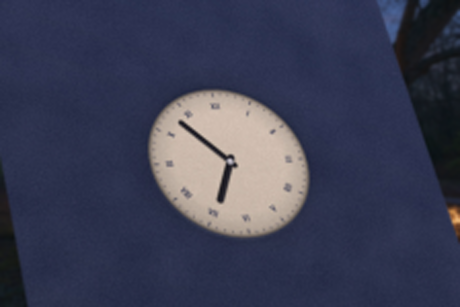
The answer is 6:53
